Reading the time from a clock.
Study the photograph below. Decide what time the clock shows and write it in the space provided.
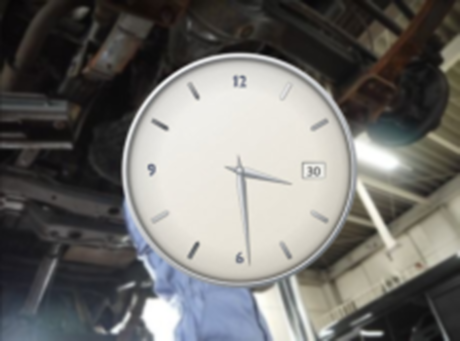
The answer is 3:29
